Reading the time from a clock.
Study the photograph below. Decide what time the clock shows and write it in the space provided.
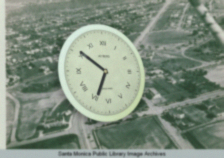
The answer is 6:51
